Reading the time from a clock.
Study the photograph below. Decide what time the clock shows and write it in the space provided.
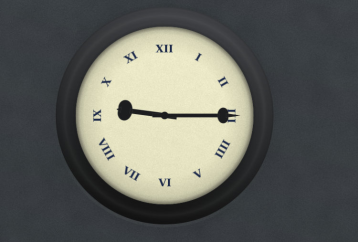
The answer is 9:15
